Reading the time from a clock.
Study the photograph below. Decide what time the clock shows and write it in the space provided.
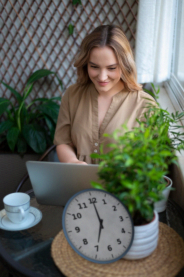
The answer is 7:00
